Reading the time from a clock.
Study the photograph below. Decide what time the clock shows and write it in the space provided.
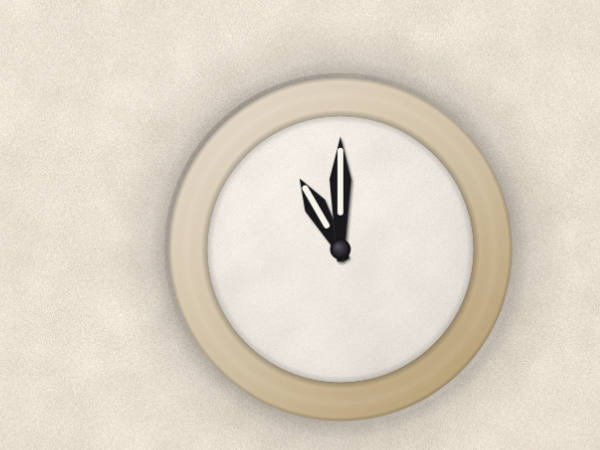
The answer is 11:00
